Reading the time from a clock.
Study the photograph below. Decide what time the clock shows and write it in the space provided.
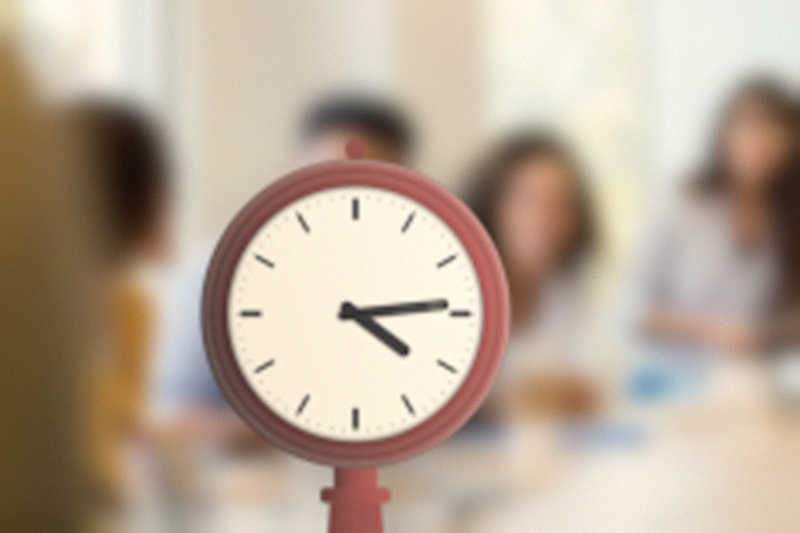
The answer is 4:14
